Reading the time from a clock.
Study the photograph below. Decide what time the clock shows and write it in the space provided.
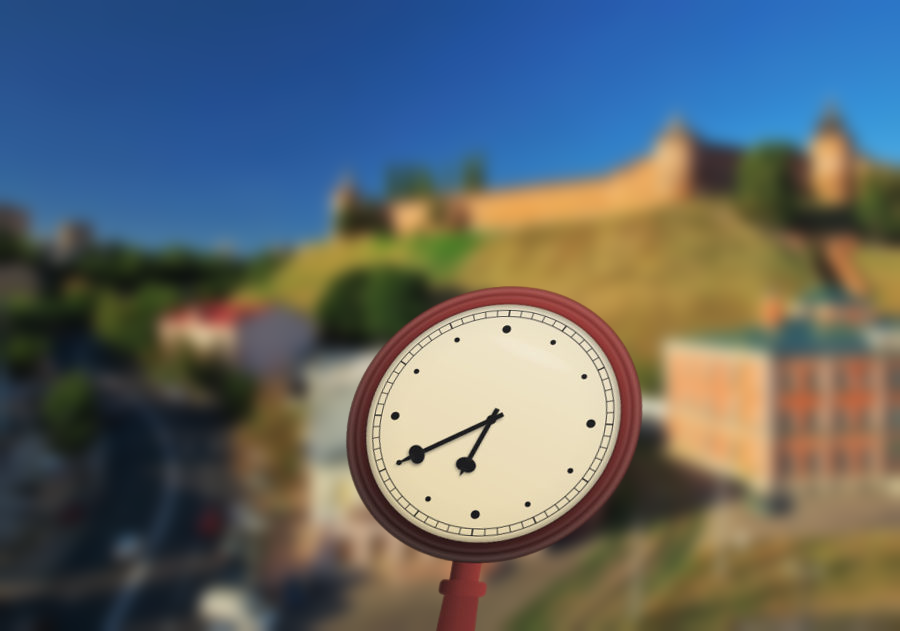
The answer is 6:40
